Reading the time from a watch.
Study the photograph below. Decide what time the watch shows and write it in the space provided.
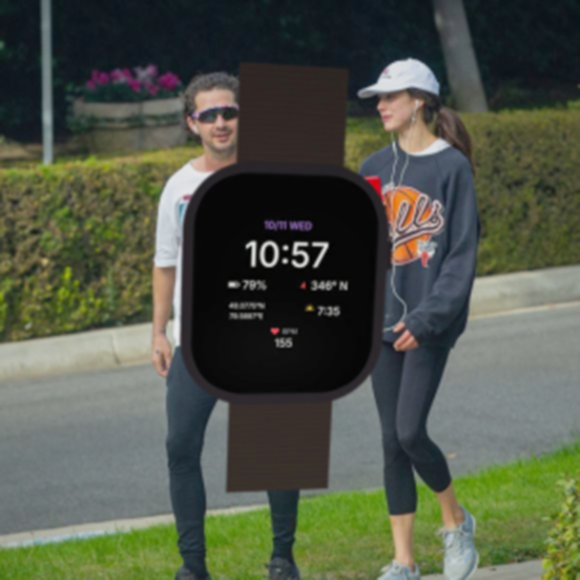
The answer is 10:57
